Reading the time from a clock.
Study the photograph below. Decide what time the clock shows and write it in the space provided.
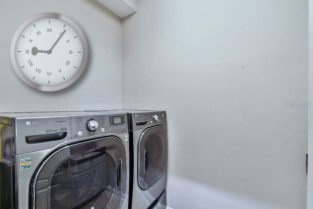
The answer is 9:06
